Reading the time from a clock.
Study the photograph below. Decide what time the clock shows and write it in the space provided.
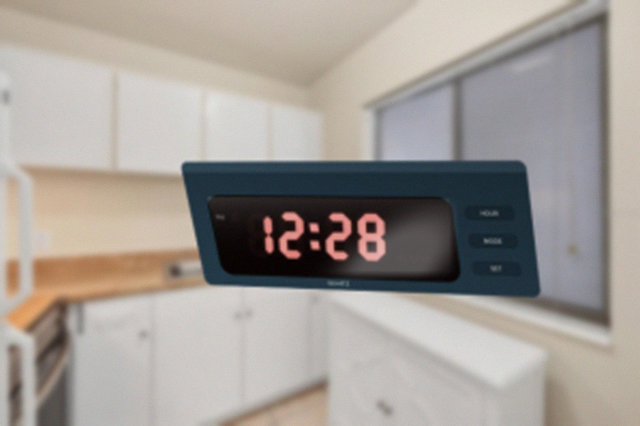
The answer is 12:28
